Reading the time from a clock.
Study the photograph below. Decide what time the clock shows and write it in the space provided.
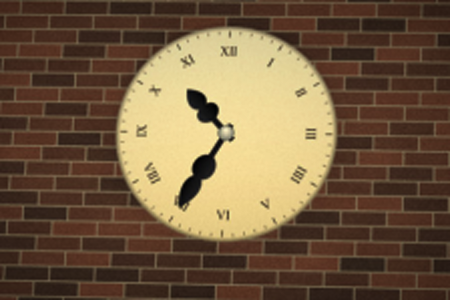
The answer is 10:35
